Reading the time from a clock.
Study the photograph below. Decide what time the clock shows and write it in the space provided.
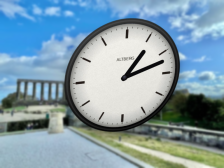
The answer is 1:12
